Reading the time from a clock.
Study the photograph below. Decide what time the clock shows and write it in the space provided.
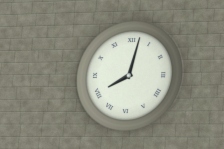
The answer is 8:02
